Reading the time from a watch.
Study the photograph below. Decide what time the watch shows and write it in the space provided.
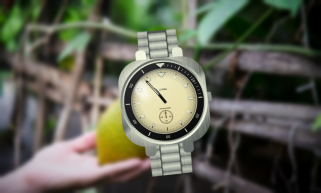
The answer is 10:54
